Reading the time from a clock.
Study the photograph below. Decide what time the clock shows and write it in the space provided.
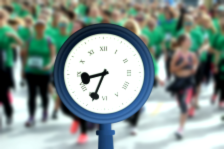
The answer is 8:34
